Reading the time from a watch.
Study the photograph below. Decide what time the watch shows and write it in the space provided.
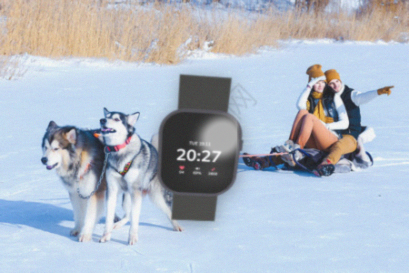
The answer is 20:27
